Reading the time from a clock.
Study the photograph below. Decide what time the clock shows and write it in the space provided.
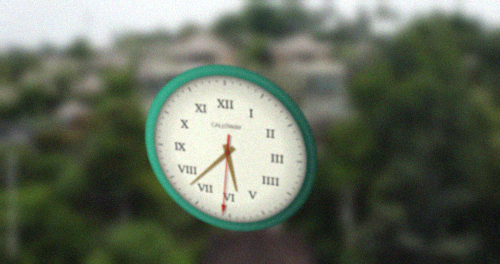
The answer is 5:37:31
